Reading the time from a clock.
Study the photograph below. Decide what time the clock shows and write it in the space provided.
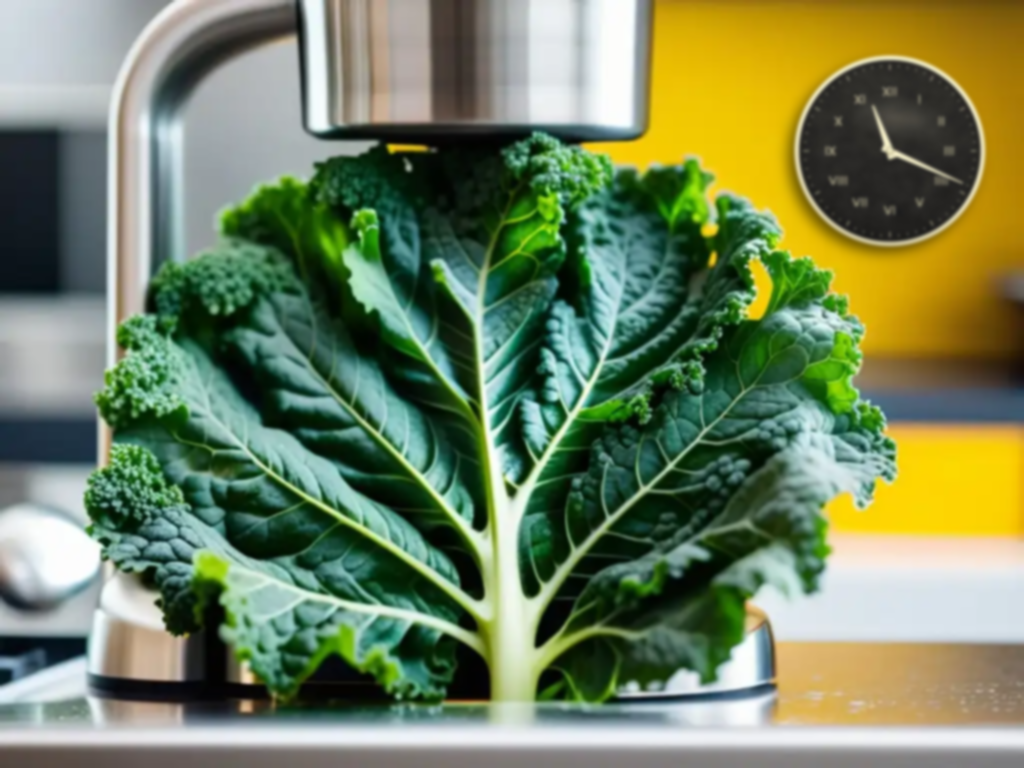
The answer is 11:19
